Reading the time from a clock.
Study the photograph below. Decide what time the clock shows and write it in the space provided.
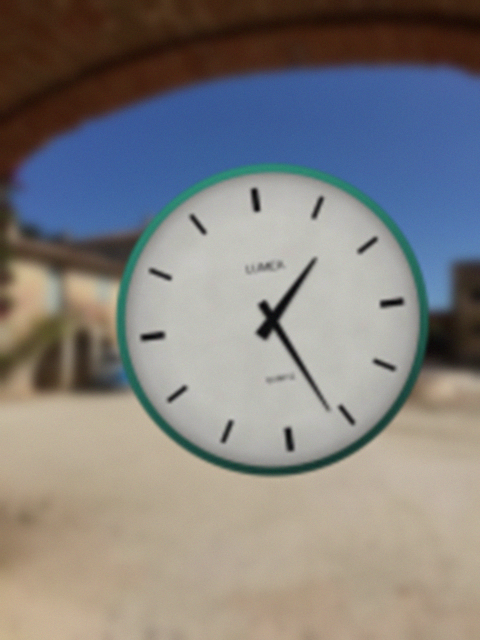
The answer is 1:26
